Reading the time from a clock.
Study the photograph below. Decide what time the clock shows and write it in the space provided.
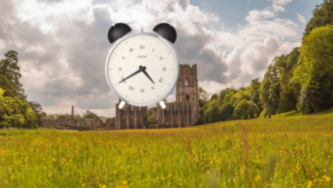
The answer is 4:40
